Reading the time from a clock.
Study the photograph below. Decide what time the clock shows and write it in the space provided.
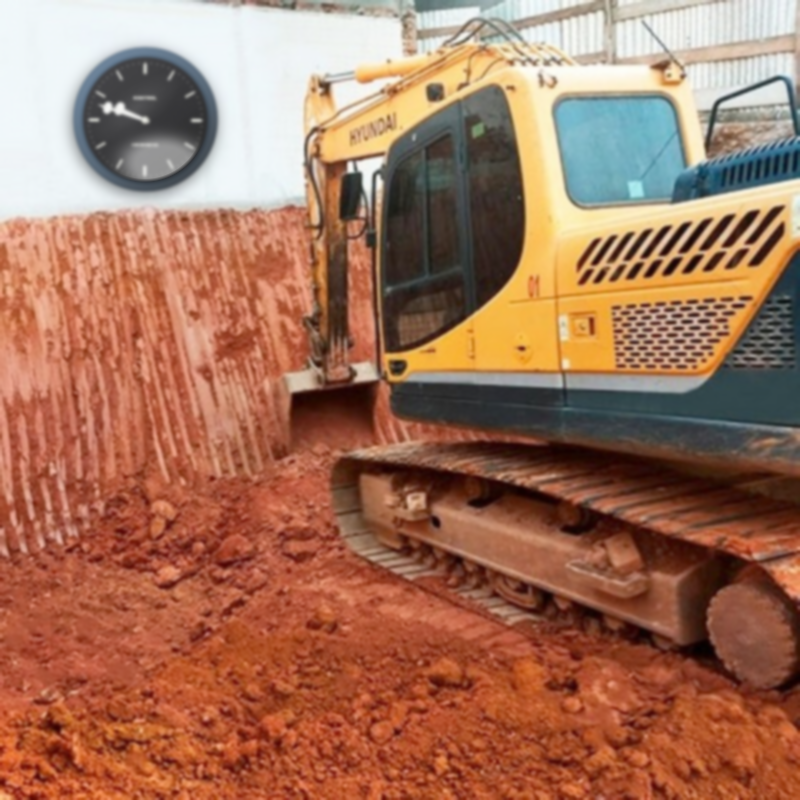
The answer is 9:48
